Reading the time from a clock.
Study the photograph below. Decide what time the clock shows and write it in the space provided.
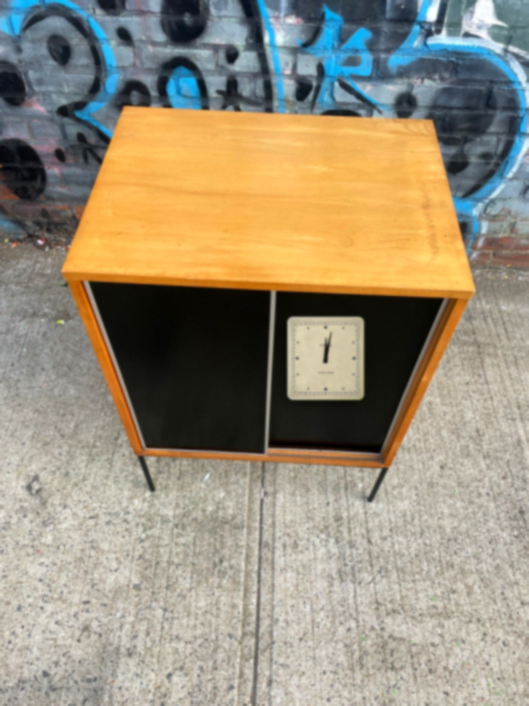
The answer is 12:02
